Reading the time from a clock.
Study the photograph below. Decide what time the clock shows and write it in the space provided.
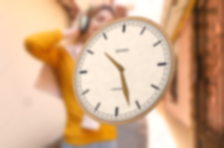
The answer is 10:27
